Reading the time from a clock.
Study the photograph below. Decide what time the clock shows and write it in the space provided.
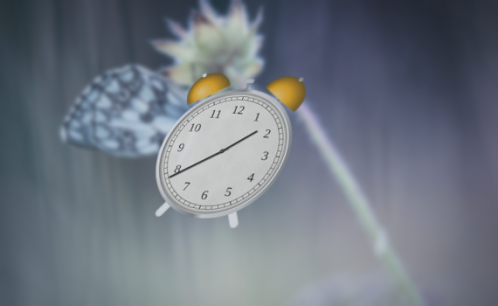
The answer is 1:39
